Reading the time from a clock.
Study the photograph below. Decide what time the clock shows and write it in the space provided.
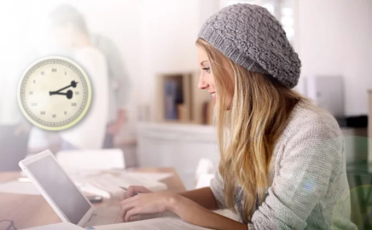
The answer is 3:11
